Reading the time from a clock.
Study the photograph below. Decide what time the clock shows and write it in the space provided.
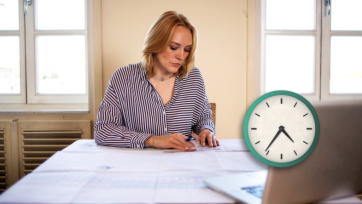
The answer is 4:36
